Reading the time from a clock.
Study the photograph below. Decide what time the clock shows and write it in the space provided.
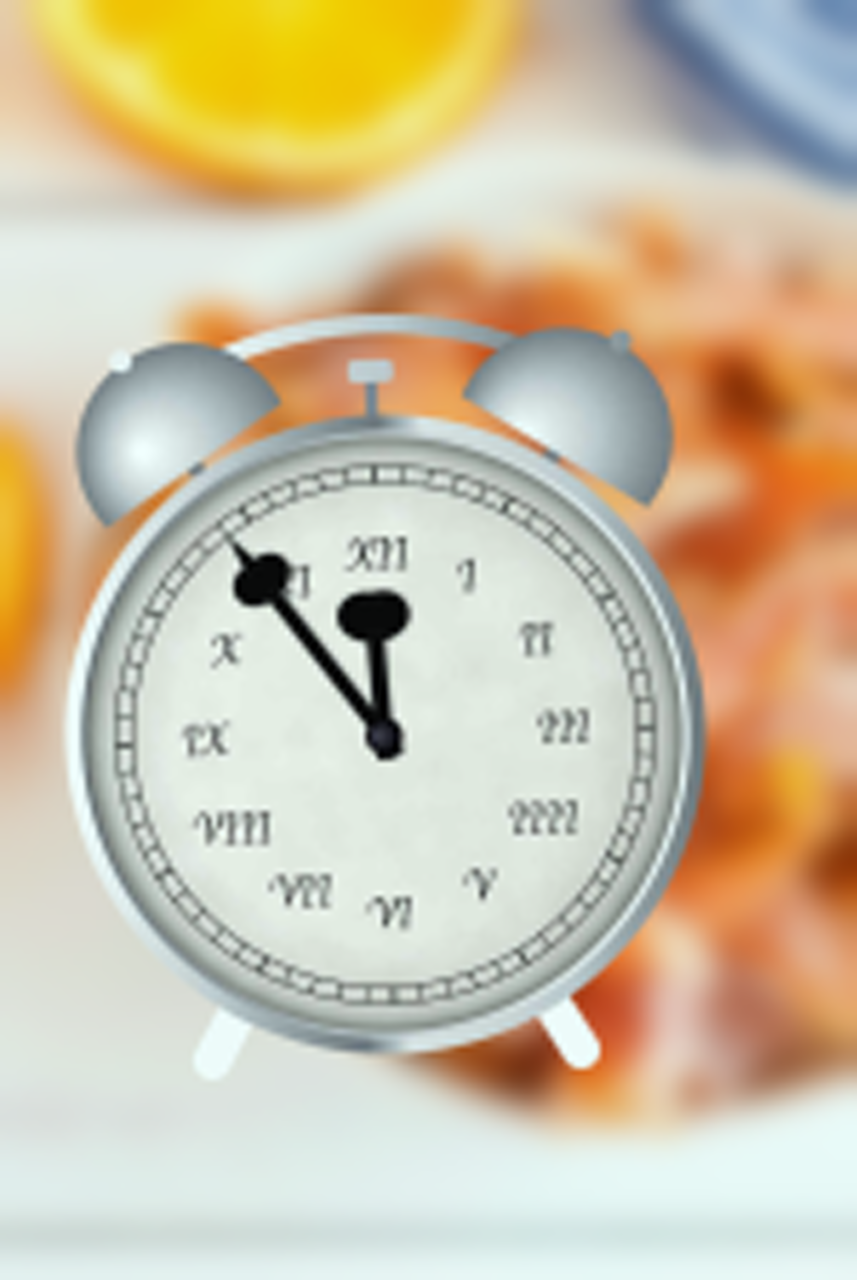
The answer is 11:54
